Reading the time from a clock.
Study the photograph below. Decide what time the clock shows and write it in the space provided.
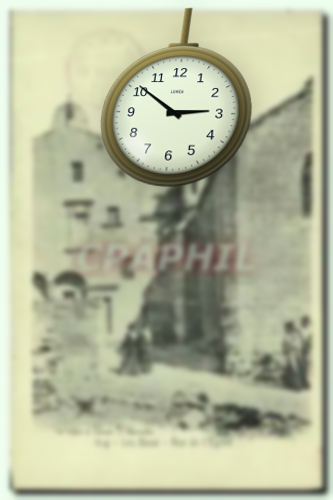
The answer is 2:51
